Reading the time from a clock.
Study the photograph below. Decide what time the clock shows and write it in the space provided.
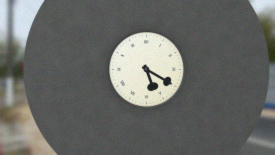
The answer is 5:20
